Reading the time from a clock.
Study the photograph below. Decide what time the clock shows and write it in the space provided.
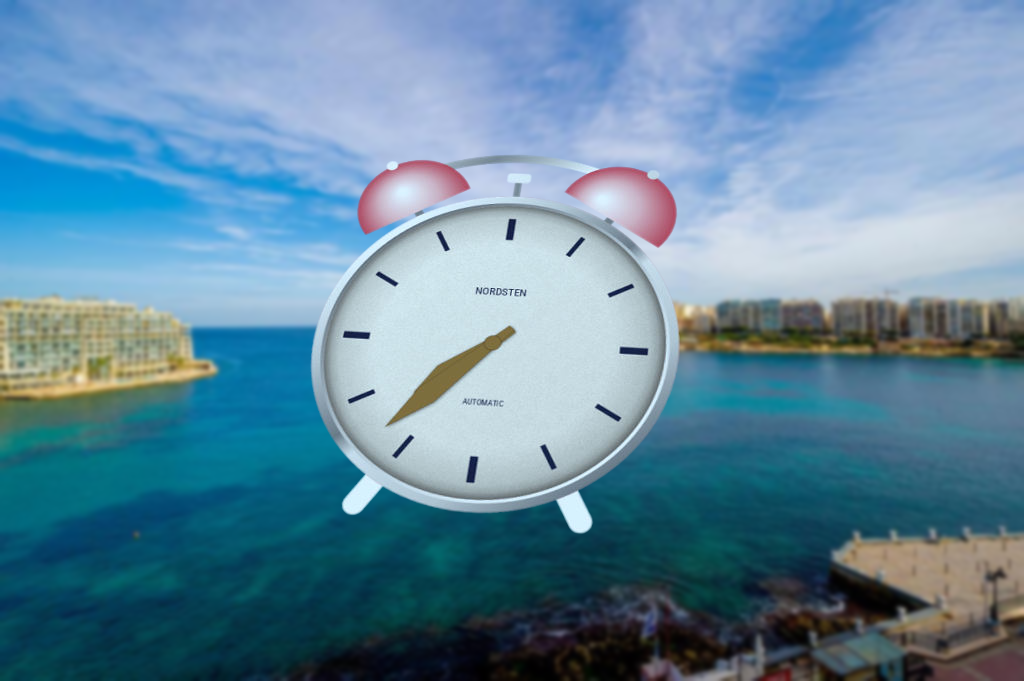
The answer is 7:37
